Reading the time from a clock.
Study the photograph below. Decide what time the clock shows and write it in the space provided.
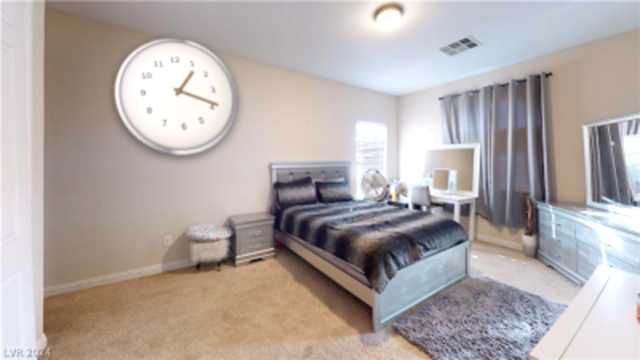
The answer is 1:19
